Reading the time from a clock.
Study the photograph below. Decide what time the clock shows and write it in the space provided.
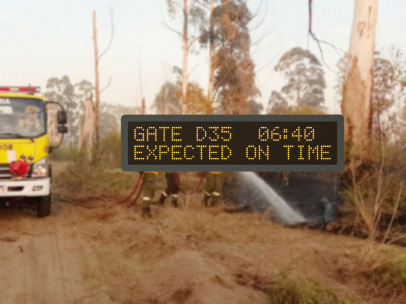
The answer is 6:40
